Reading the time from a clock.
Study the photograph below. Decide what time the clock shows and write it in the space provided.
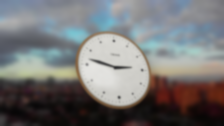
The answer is 2:47
